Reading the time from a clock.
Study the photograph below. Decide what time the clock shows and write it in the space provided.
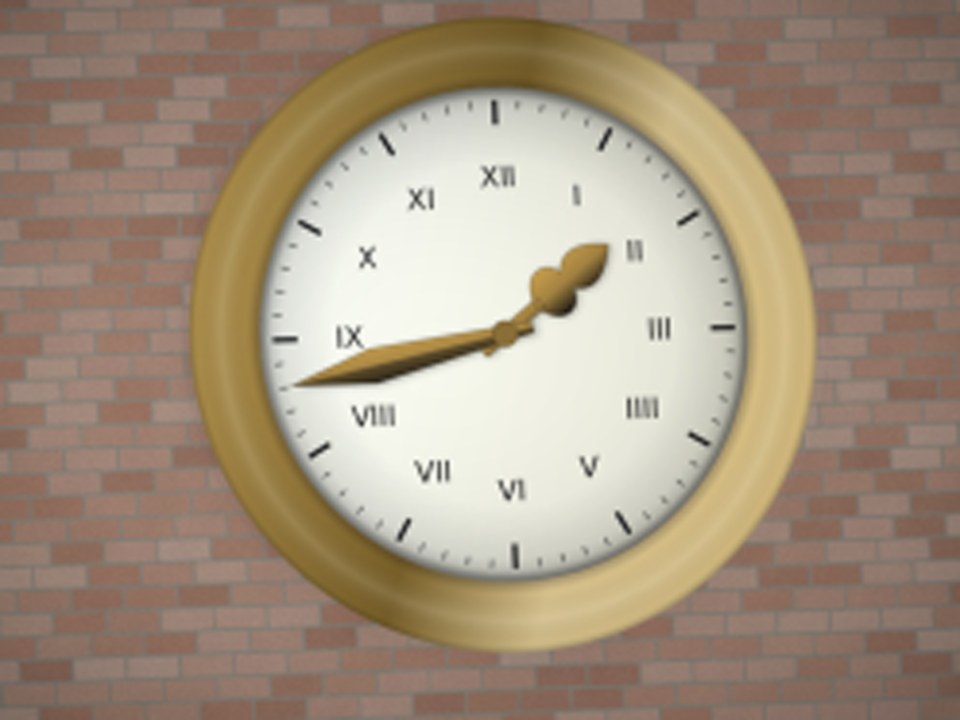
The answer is 1:43
